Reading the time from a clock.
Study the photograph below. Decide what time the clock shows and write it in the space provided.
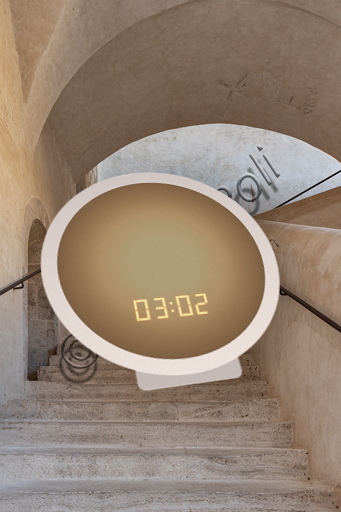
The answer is 3:02
